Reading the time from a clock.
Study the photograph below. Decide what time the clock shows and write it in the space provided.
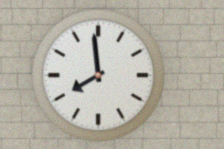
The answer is 7:59
